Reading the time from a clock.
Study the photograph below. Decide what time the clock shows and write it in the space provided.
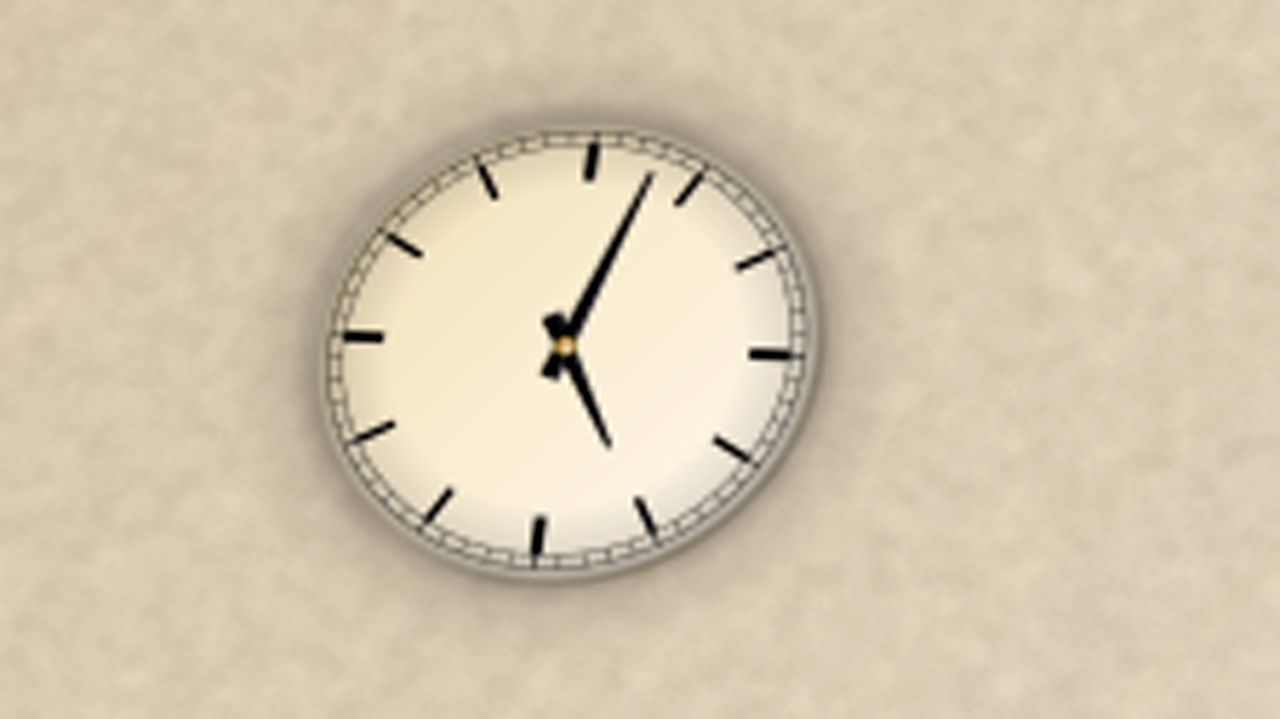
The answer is 5:03
